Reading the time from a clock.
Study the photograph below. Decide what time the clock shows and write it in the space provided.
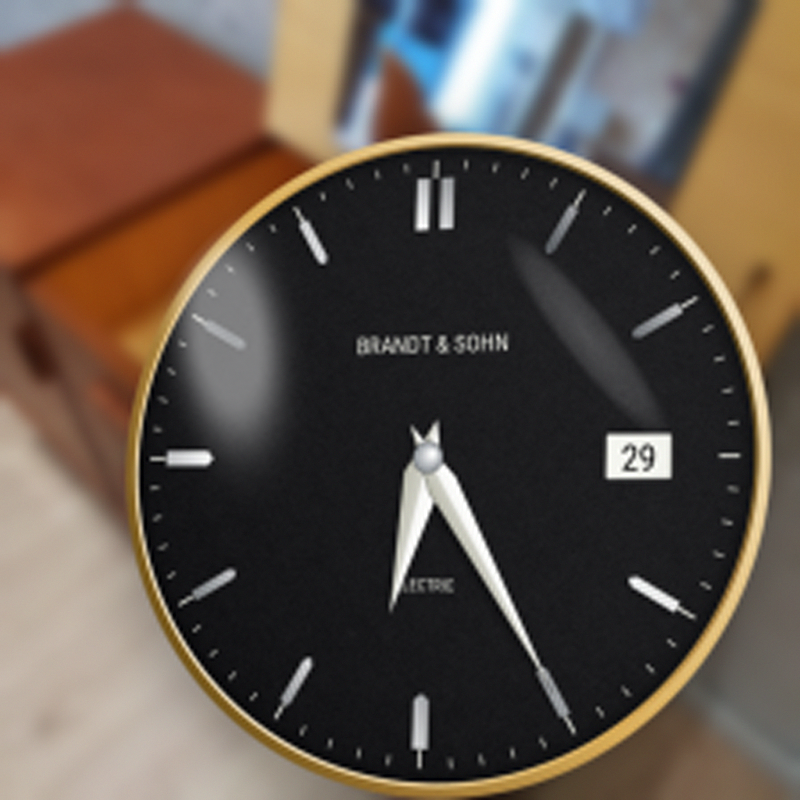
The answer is 6:25
